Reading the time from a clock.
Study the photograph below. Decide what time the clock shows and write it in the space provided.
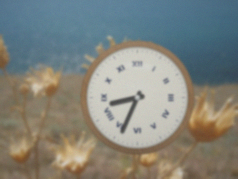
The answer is 8:34
